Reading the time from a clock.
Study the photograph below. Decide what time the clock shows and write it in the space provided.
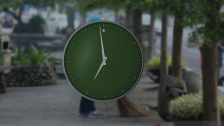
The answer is 6:59
